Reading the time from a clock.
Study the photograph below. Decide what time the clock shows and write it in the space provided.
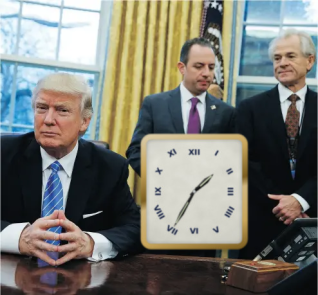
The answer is 1:35
